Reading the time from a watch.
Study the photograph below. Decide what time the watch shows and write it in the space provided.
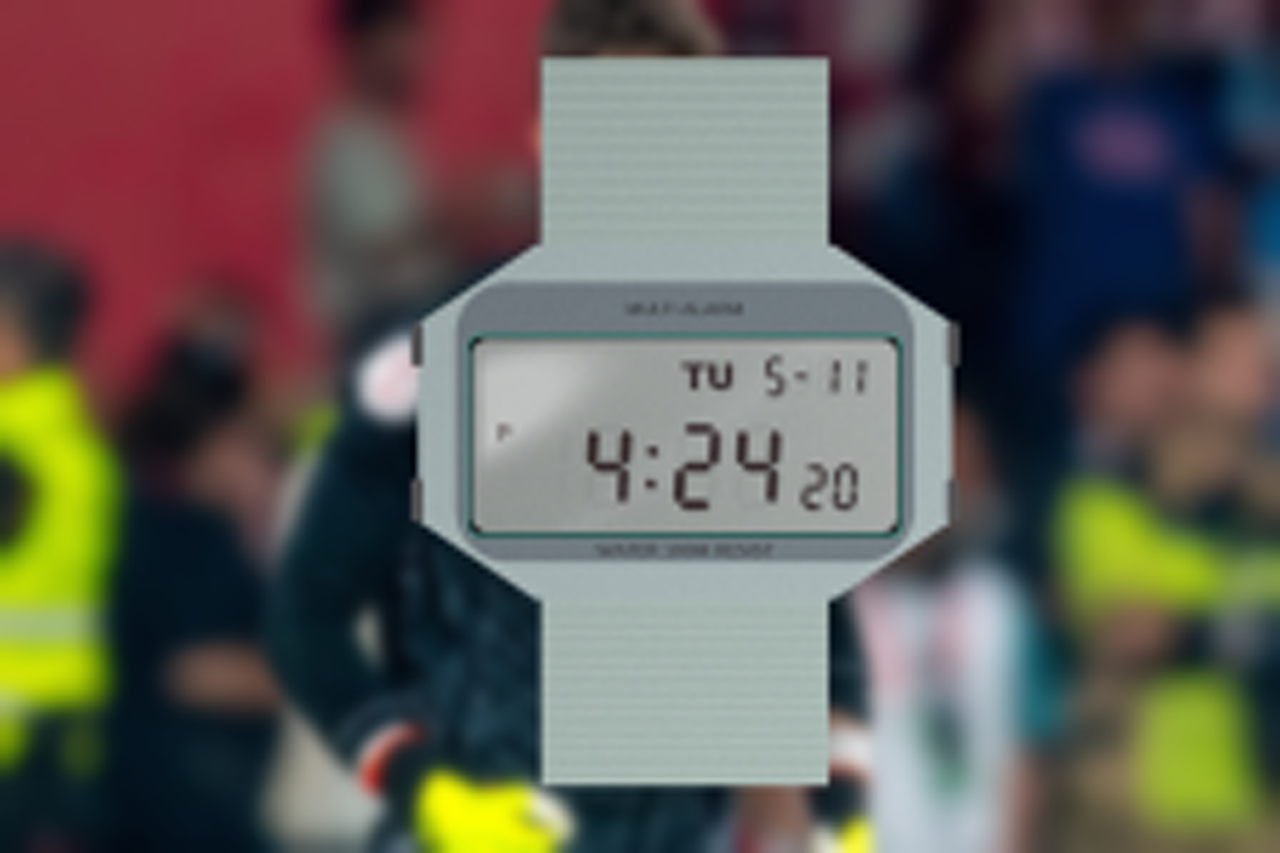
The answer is 4:24:20
